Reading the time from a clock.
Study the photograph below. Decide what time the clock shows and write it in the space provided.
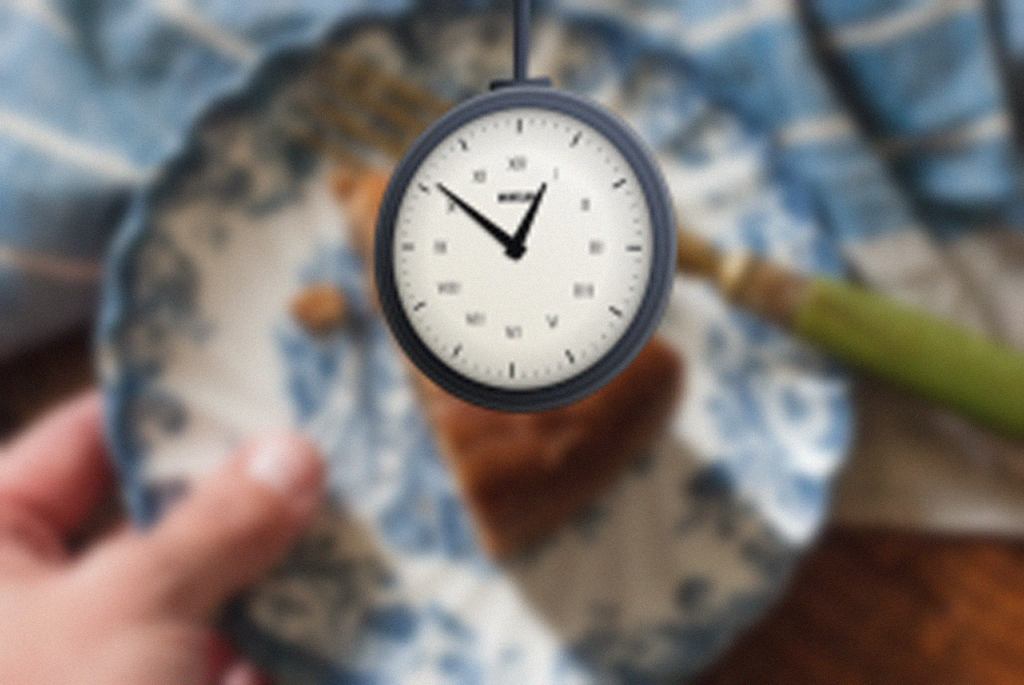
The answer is 12:51
